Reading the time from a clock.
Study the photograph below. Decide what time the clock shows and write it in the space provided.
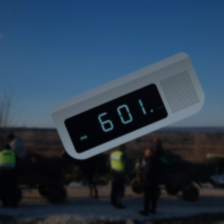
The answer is 6:01
